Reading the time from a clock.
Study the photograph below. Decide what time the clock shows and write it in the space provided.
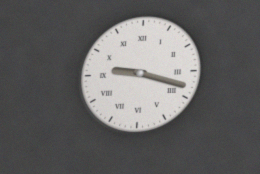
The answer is 9:18
